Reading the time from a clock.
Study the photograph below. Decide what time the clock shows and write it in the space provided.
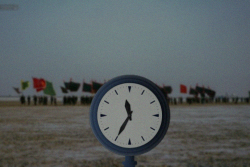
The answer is 11:35
